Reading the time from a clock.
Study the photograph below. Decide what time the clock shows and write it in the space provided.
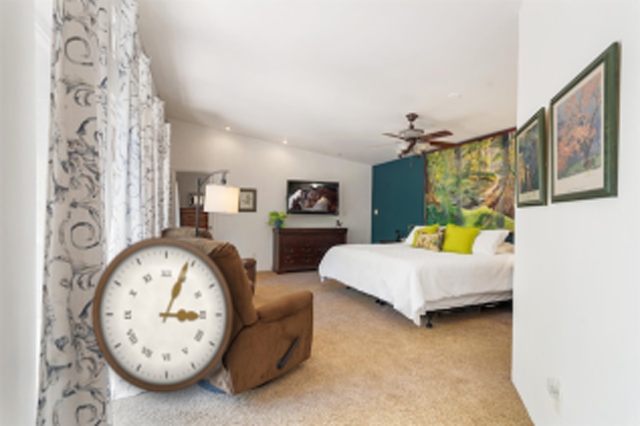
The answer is 3:04
